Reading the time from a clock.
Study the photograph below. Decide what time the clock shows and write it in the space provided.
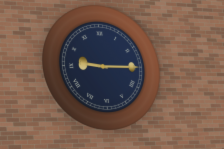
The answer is 9:15
